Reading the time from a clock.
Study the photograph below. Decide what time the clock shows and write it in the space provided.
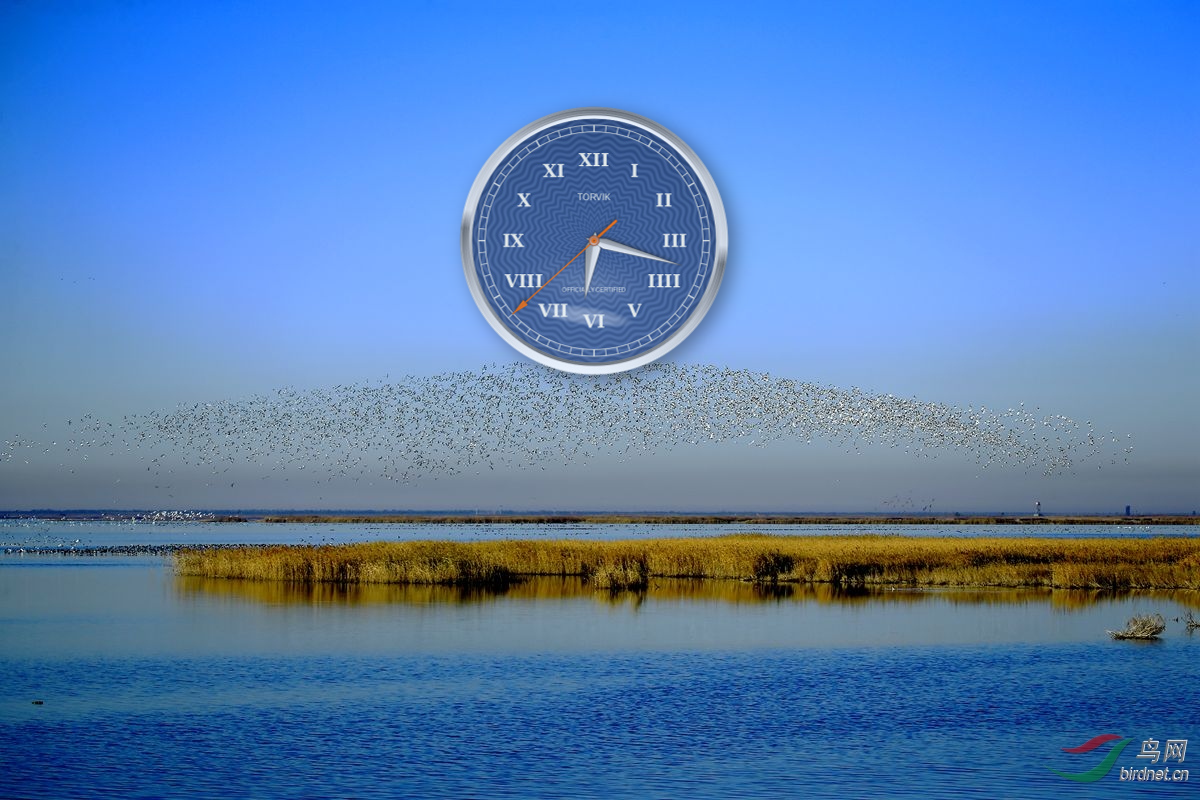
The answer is 6:17:38
